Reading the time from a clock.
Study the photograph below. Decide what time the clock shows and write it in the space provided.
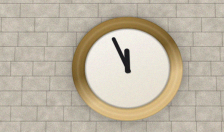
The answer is 11:56
